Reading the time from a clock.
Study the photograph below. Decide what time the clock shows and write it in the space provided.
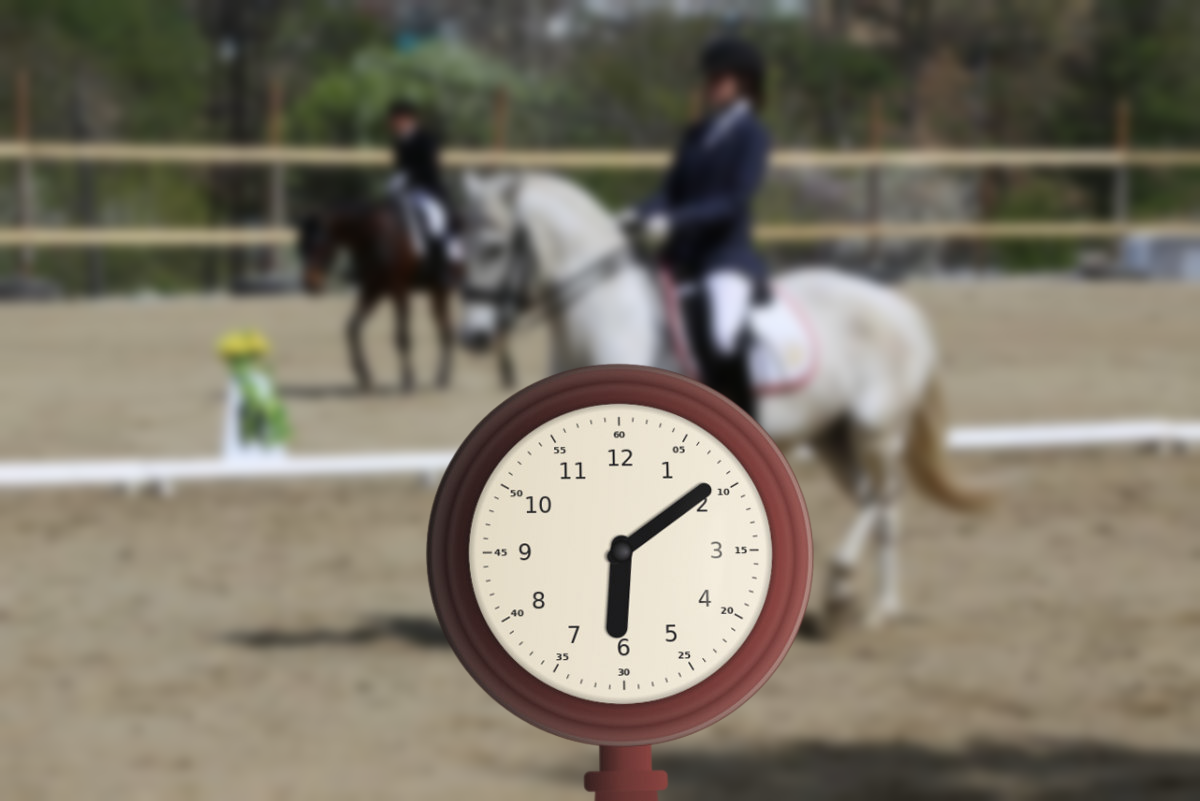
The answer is 6:09
